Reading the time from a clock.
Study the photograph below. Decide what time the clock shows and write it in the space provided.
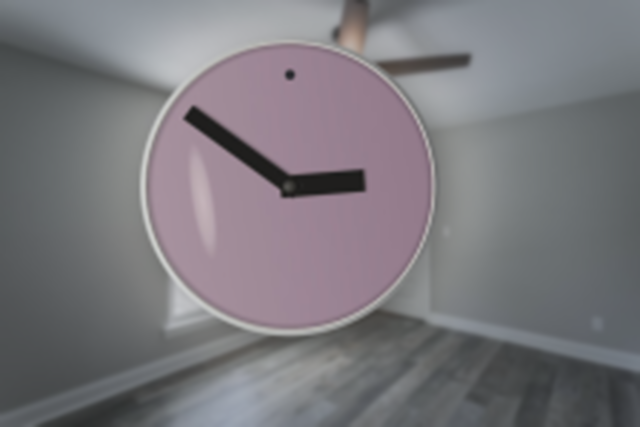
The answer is 2:51
